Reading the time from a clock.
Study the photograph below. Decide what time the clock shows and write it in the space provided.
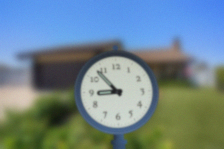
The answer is 8:53
